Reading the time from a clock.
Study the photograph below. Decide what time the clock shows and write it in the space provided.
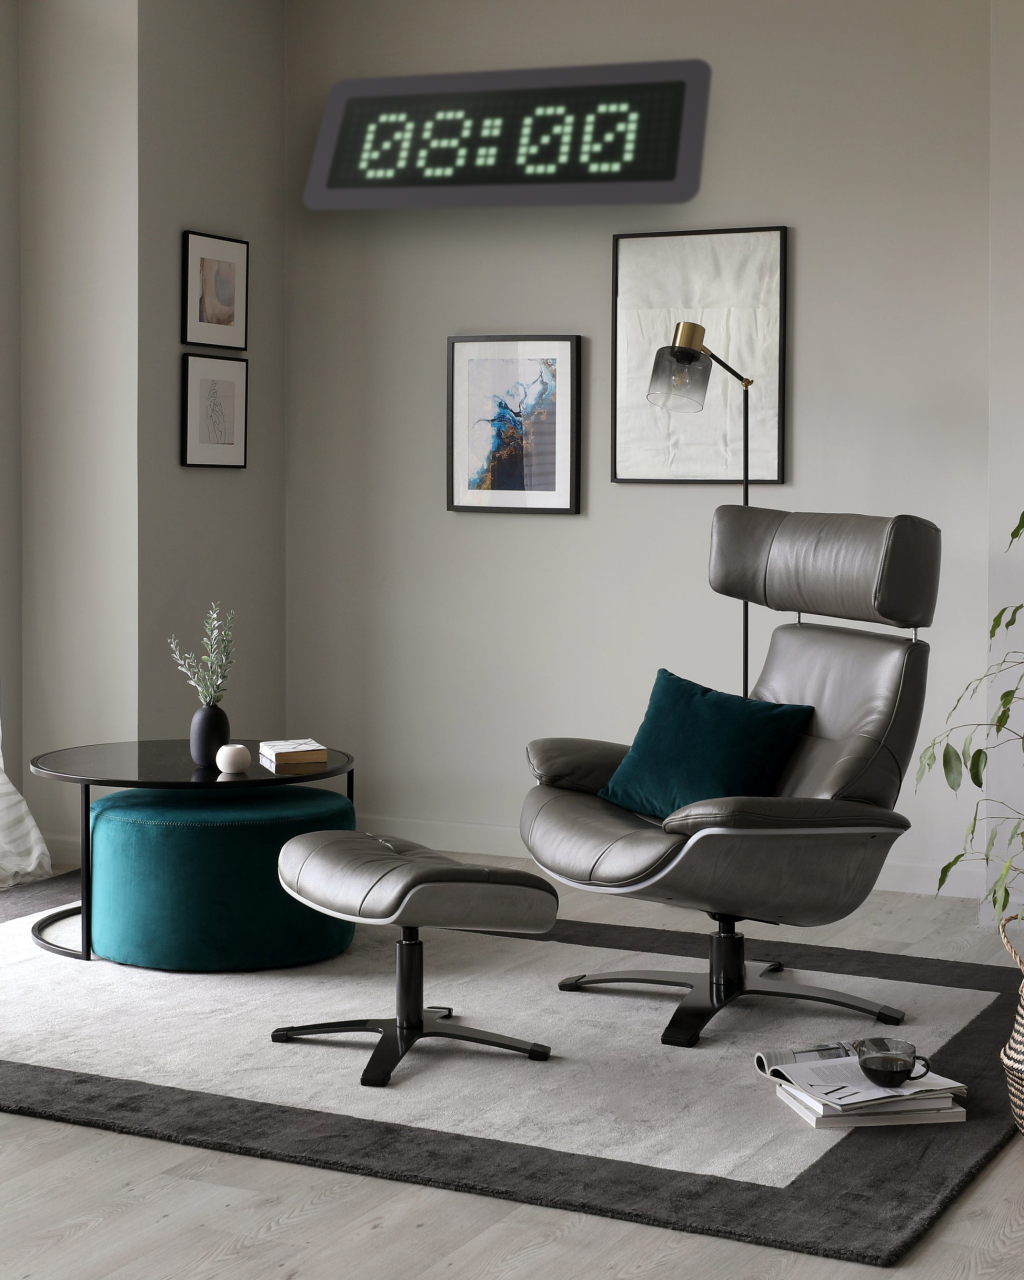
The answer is 8:00
